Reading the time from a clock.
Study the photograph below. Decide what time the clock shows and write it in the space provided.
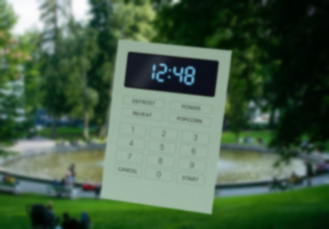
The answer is 12:48
